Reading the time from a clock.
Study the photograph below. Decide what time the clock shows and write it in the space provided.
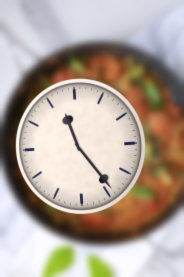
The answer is 11:24
